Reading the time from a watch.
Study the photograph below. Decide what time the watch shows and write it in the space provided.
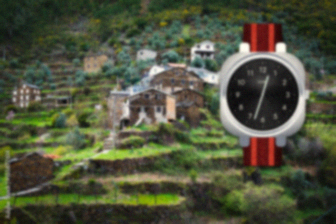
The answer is 12:33
